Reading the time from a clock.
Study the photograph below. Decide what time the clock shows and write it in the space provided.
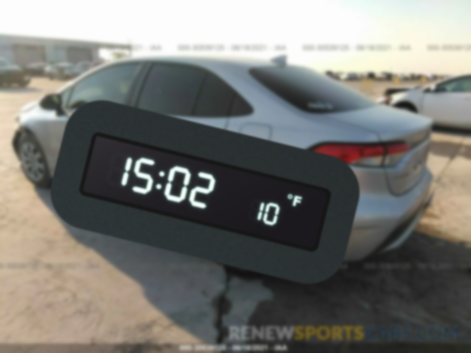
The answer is 15:02
